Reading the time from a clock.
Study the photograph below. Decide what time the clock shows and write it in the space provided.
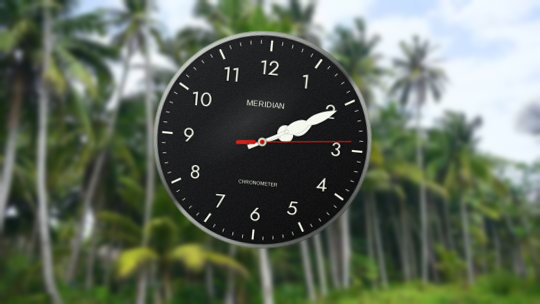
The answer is 2:10:14
